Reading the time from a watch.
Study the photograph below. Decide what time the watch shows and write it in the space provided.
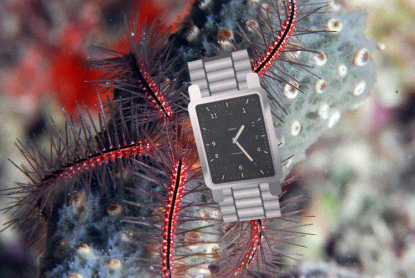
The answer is 1:25
